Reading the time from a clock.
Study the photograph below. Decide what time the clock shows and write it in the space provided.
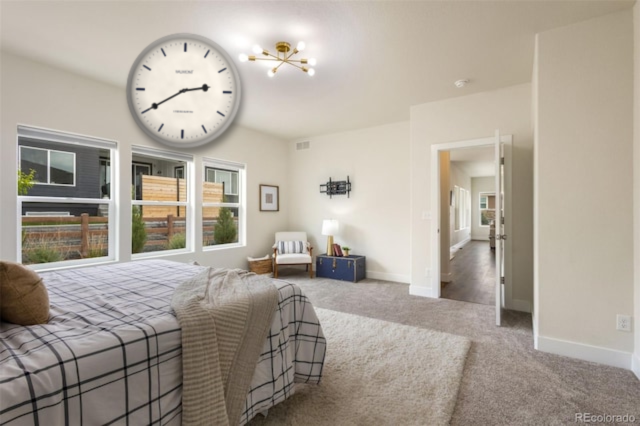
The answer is 2:40
